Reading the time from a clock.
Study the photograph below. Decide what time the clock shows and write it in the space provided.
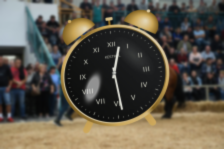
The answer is 12:29
